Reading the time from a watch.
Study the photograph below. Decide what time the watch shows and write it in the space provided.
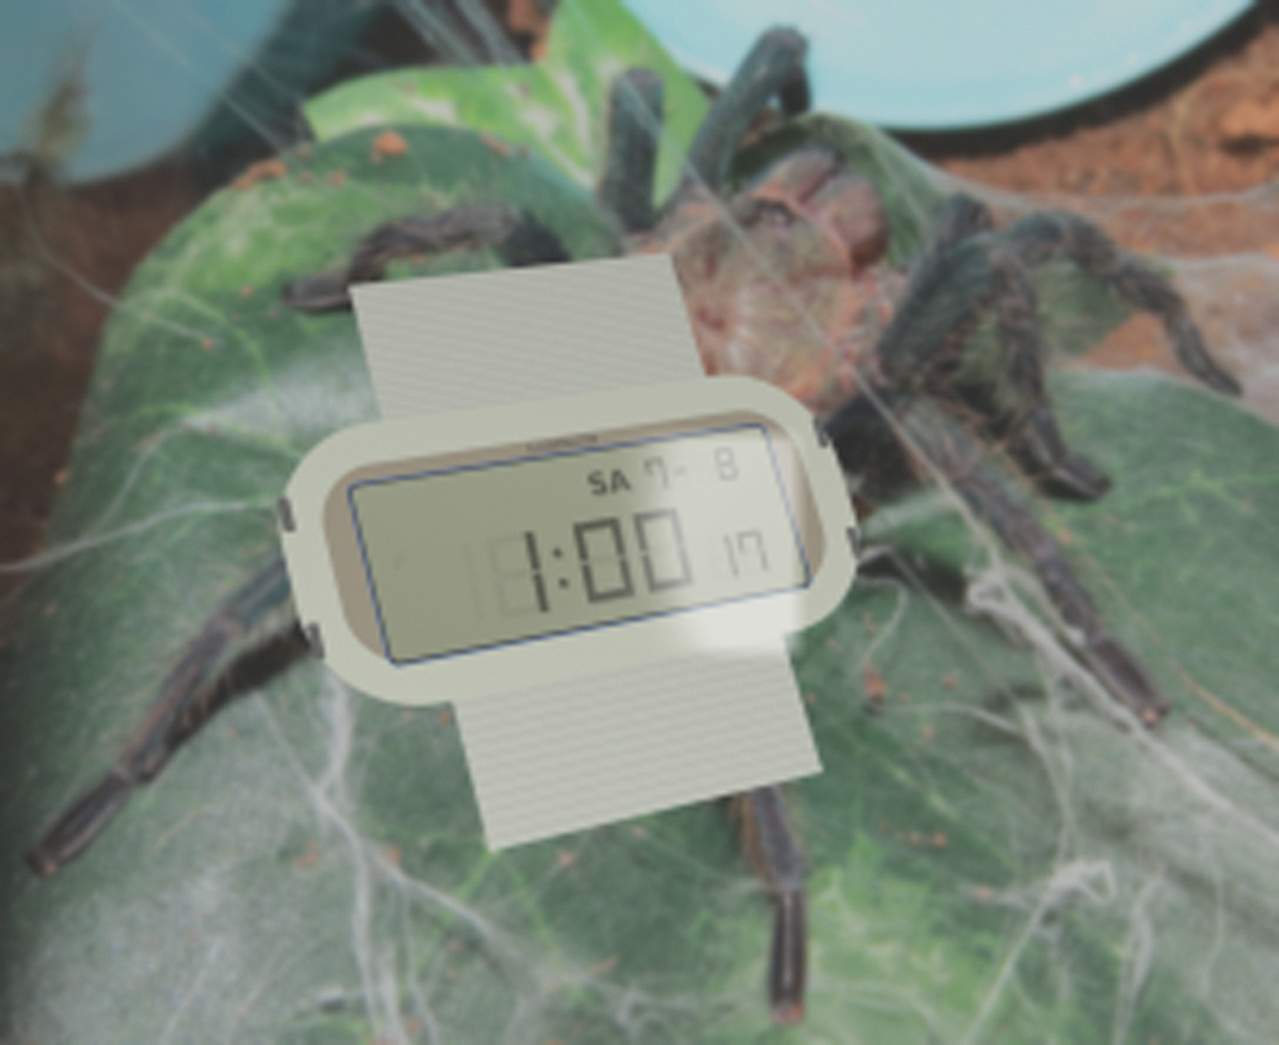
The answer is 1:00:17
